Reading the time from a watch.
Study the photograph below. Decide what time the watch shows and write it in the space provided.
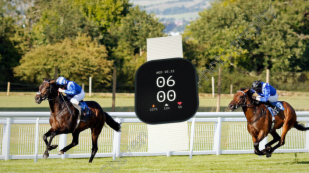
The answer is 6:00
